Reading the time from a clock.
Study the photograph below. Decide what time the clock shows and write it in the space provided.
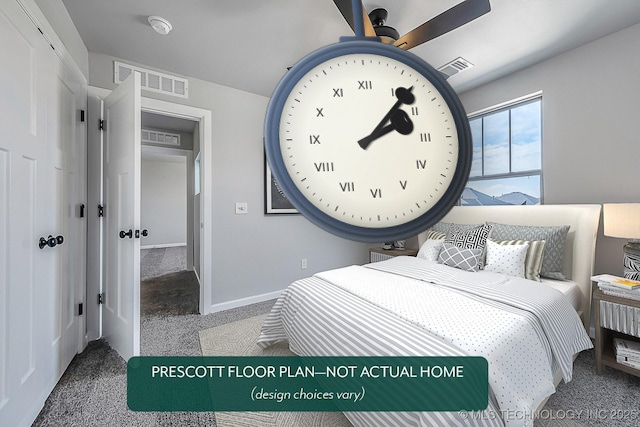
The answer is 2:07
